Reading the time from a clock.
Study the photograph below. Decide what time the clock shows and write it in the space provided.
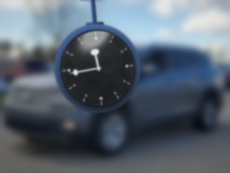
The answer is 11:44
